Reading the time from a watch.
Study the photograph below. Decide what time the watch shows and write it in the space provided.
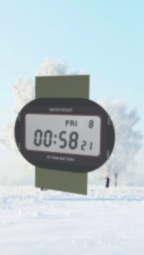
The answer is 0:58
